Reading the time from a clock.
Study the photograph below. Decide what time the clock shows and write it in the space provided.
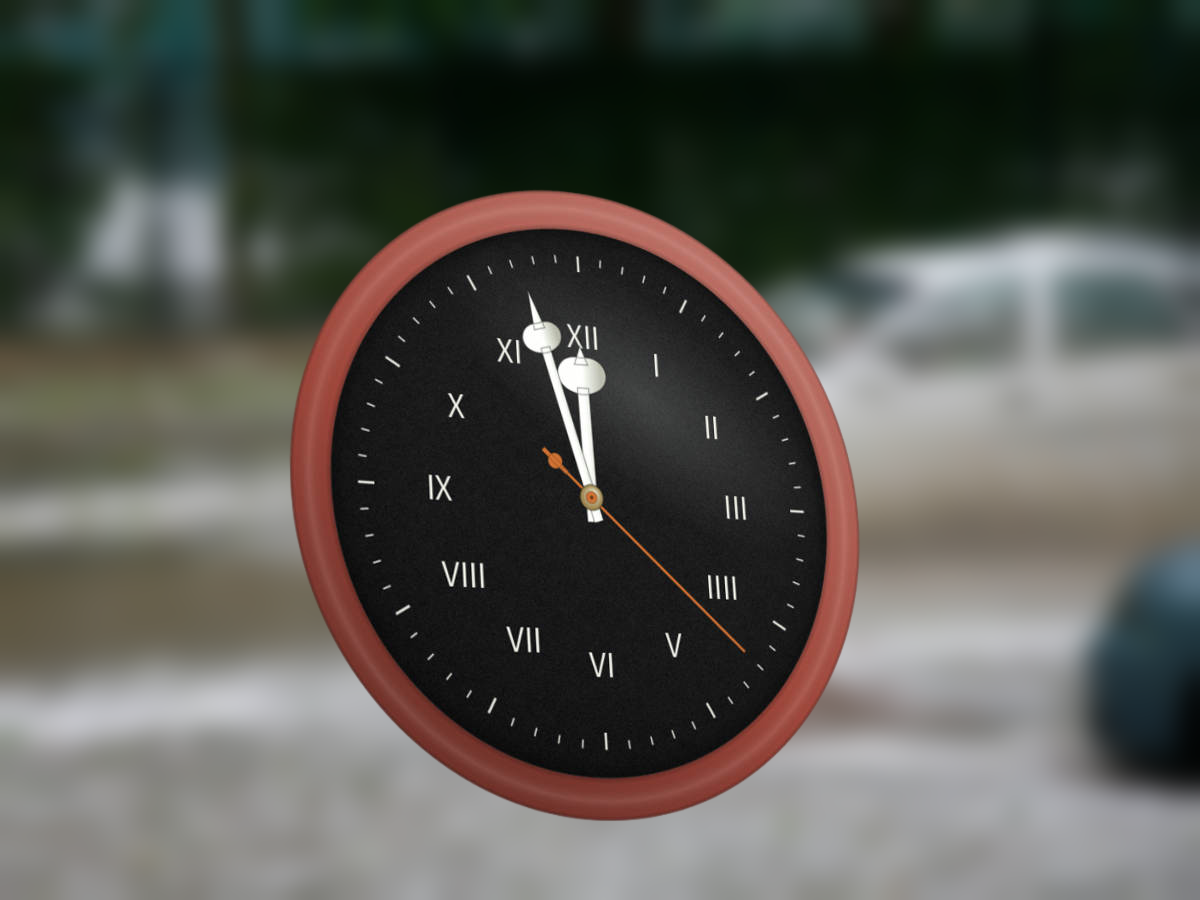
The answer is 11:57:22
